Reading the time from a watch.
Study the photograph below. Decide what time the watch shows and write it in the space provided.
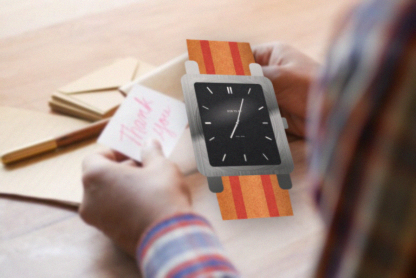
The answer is 7:04
